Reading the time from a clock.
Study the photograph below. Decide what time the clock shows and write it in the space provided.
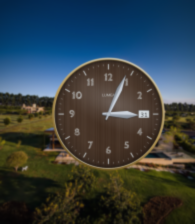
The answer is 3:04
